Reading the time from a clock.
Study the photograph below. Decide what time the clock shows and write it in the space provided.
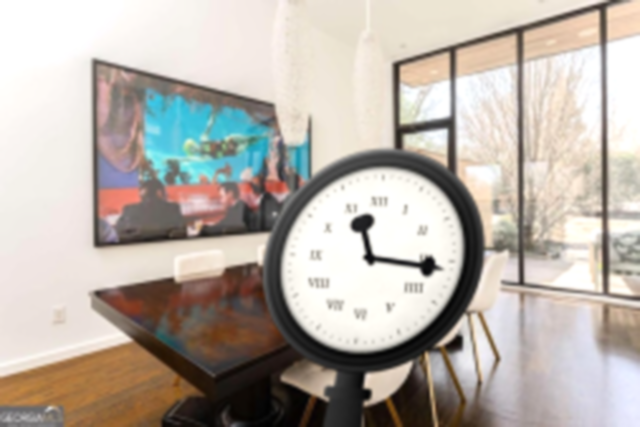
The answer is 11:16
